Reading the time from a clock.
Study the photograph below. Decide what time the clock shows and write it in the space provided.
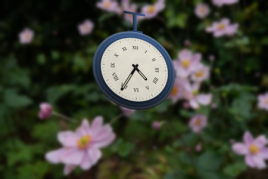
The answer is 4:35
